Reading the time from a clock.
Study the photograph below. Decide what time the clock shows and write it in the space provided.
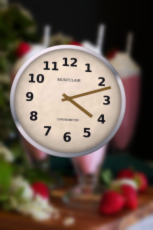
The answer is 4:12
